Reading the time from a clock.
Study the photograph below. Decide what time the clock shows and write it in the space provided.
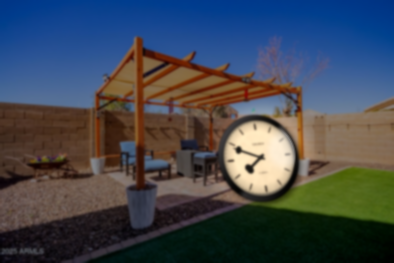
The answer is 7:49
